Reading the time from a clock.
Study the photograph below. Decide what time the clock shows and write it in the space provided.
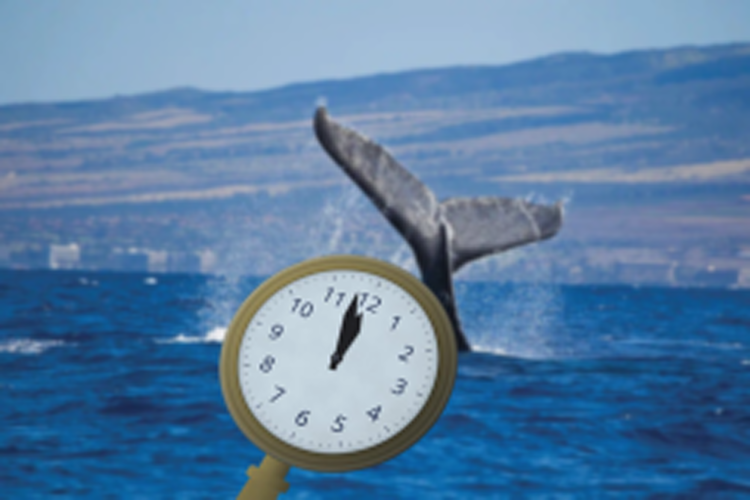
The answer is 11:58
